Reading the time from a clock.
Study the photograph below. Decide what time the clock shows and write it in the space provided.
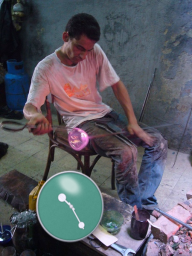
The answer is 10:25
